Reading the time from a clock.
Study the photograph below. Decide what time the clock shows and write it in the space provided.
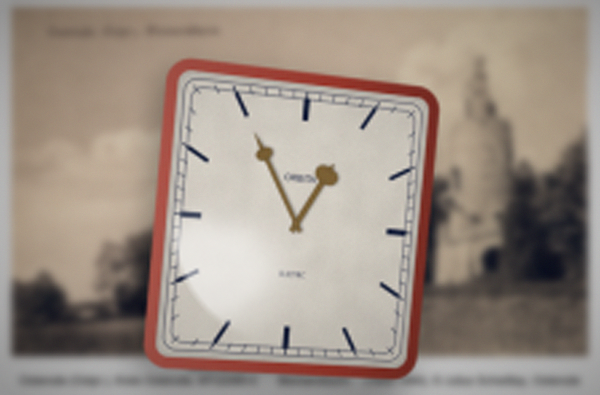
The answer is 12:55
